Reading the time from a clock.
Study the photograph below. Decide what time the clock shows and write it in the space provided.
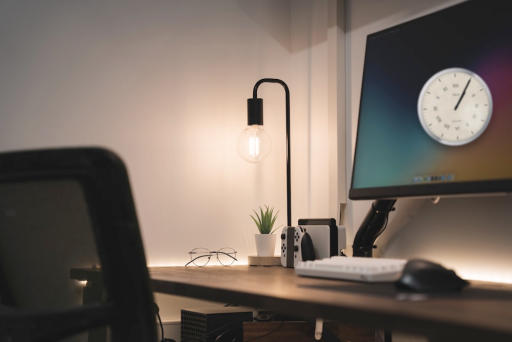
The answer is 1:05
